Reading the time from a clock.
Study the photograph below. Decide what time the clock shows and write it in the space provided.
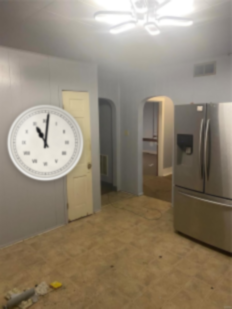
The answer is 11:01
